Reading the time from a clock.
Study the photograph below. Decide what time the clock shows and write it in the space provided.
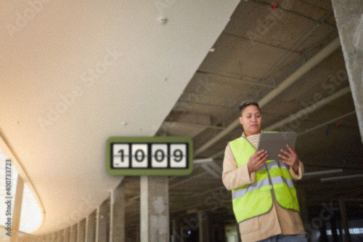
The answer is 10:09
